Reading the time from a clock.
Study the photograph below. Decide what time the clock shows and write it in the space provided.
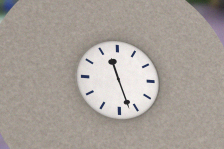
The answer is 11:27
